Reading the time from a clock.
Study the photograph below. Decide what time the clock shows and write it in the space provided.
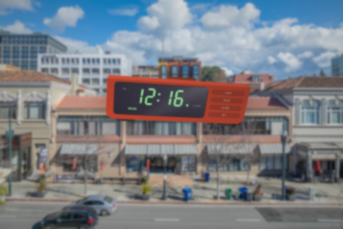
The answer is 12:16
